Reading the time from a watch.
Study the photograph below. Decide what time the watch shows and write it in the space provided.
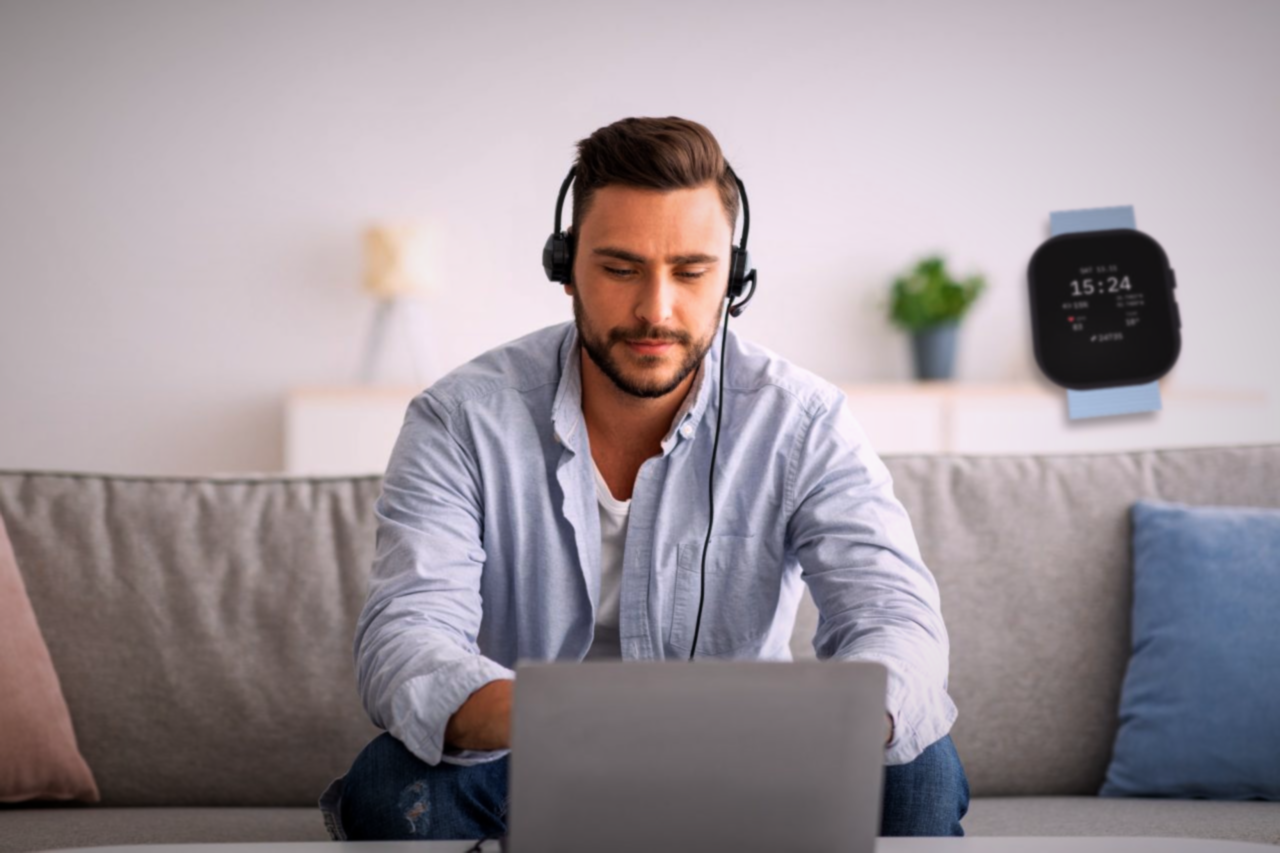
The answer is 15:24
